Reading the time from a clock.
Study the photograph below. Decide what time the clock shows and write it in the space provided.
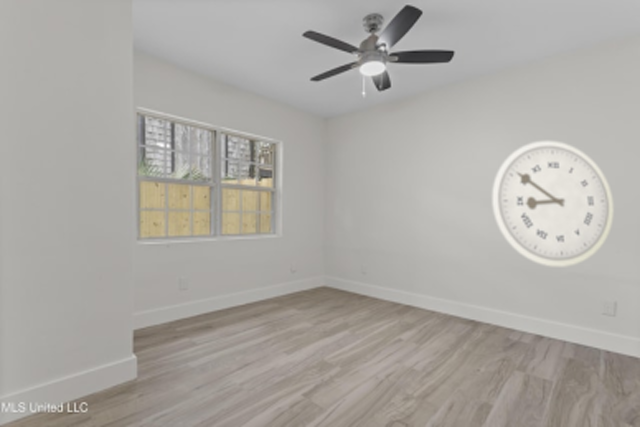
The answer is 8:51
